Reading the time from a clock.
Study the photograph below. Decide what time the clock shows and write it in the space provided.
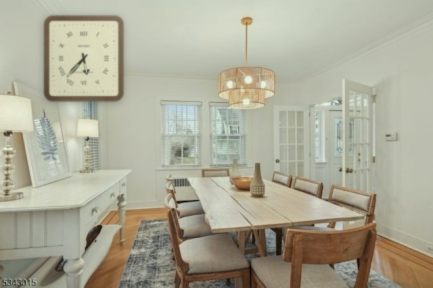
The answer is 5:37
